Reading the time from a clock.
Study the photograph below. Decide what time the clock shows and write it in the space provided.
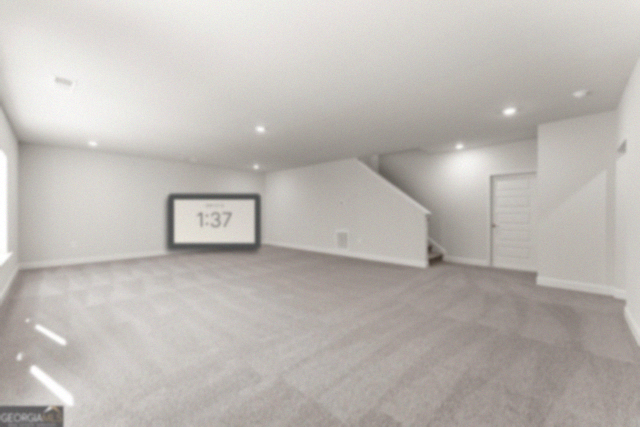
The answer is 1:37
